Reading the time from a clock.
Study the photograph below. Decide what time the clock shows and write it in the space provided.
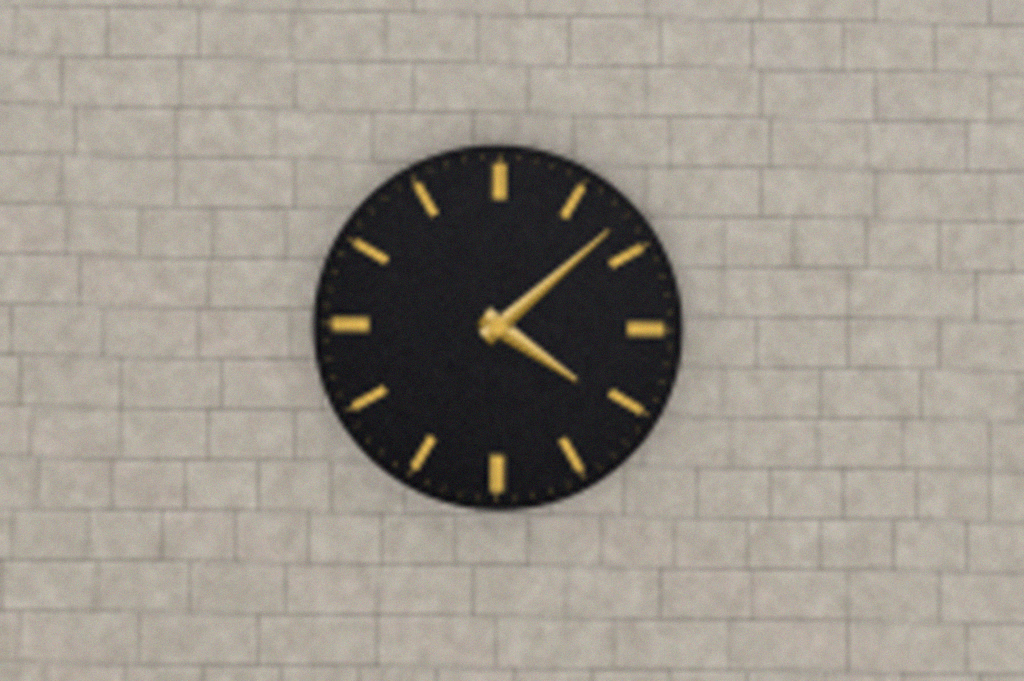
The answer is 4:08
